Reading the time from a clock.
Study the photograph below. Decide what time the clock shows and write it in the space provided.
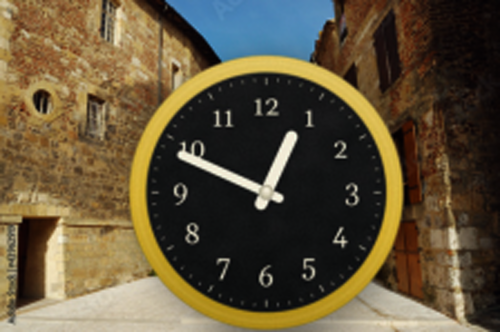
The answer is 12:49
